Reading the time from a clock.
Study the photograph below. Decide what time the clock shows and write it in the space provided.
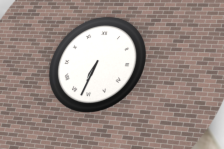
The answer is 6:32
